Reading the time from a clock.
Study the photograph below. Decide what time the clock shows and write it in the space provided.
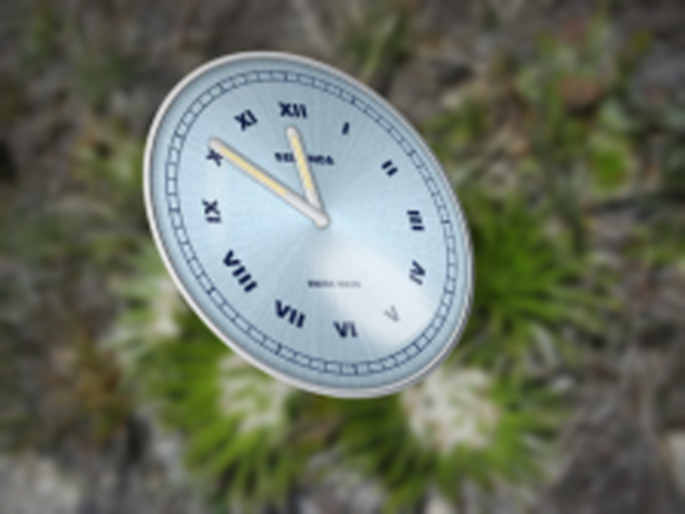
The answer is 11:51
